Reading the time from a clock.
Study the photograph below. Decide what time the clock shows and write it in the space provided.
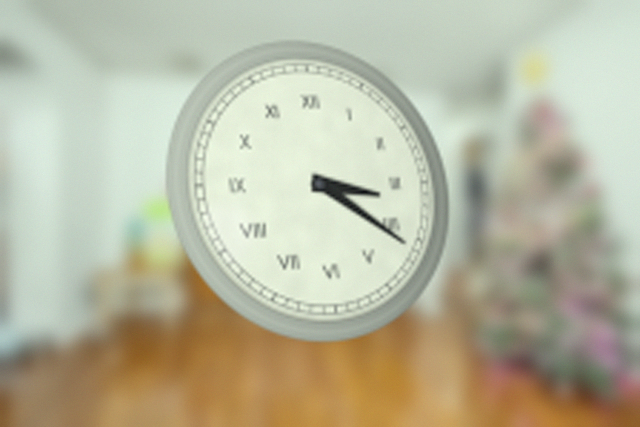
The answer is 3:21
